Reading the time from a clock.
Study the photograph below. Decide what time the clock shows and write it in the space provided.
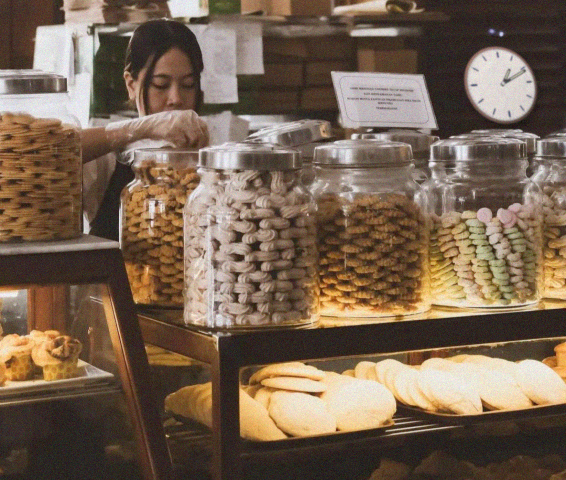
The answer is 1:11
